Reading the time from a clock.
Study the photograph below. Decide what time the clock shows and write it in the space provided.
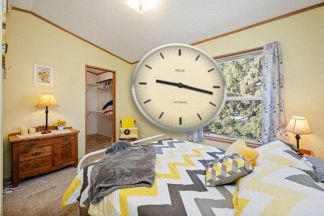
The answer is 9:17
